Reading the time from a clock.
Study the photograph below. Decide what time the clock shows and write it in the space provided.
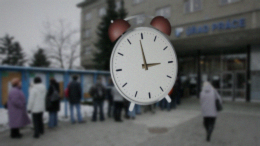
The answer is 2:59
